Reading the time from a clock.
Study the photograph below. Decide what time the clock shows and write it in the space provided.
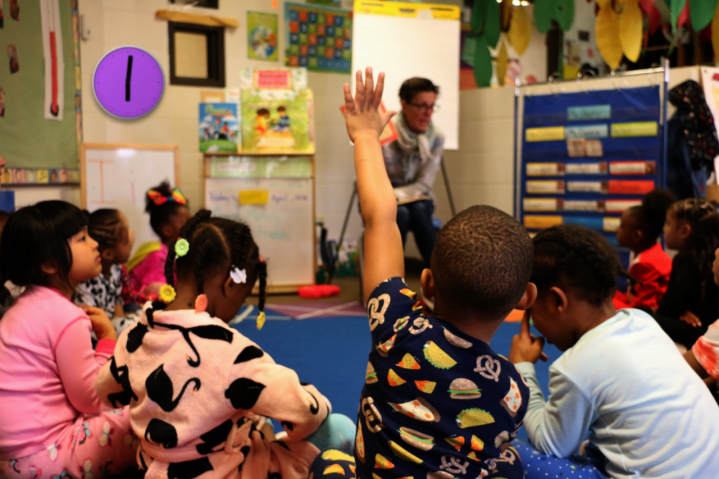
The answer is 6:01
